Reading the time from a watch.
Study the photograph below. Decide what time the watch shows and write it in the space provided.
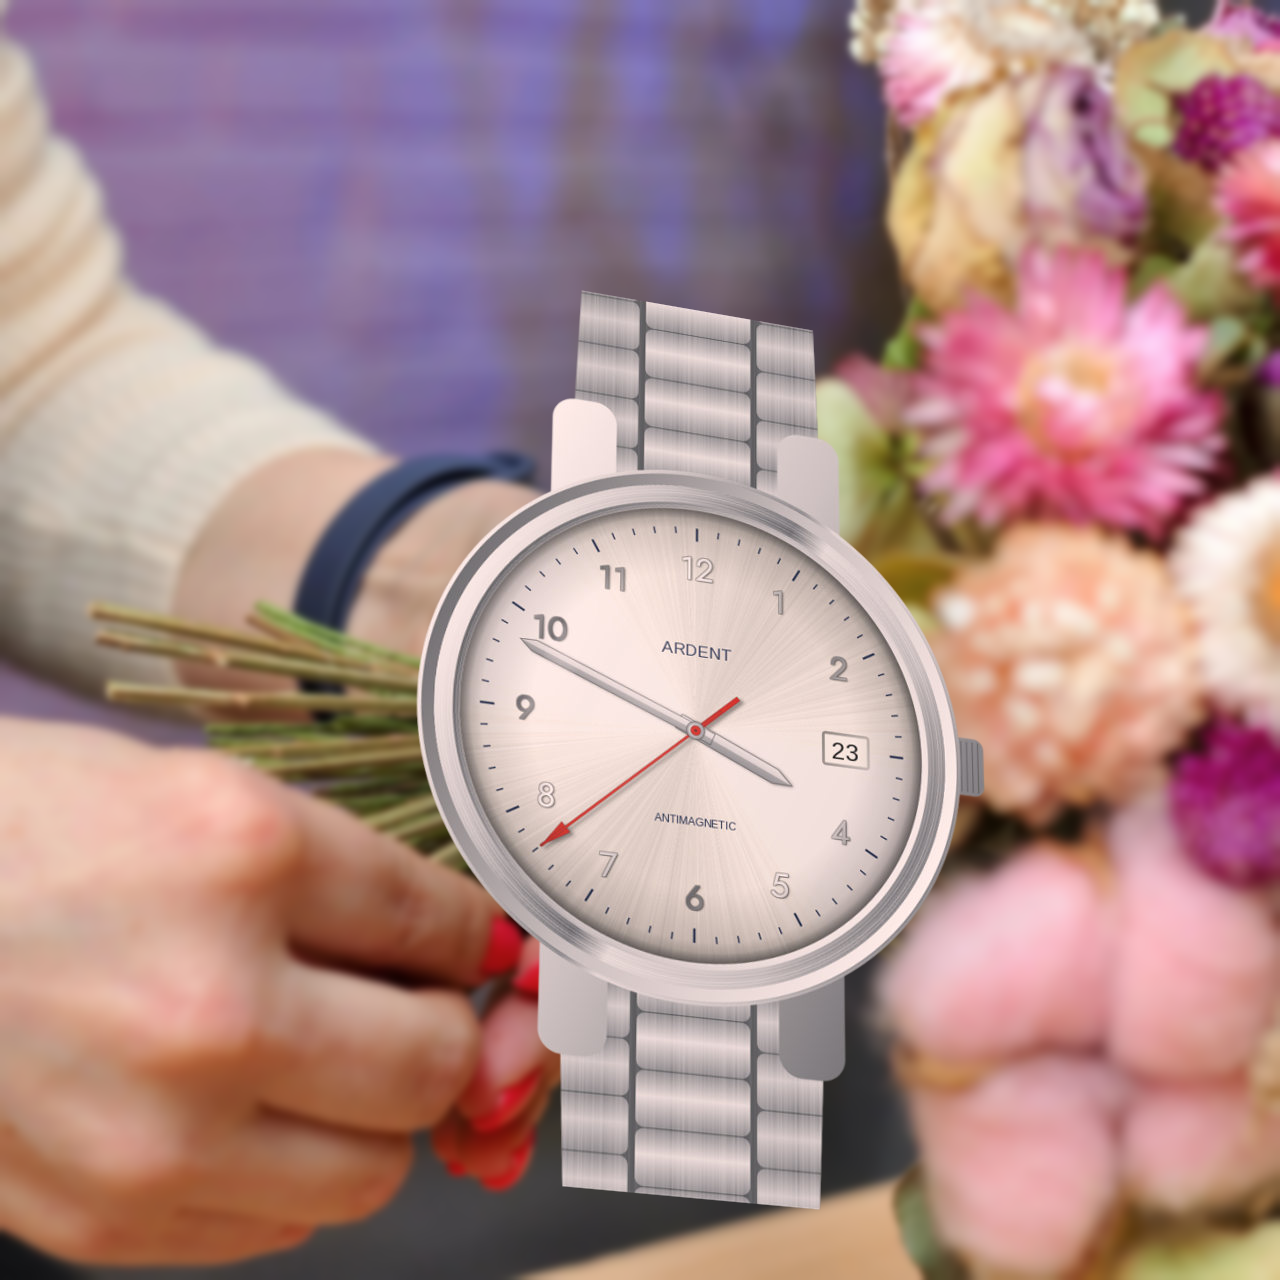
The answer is 3:48:38
